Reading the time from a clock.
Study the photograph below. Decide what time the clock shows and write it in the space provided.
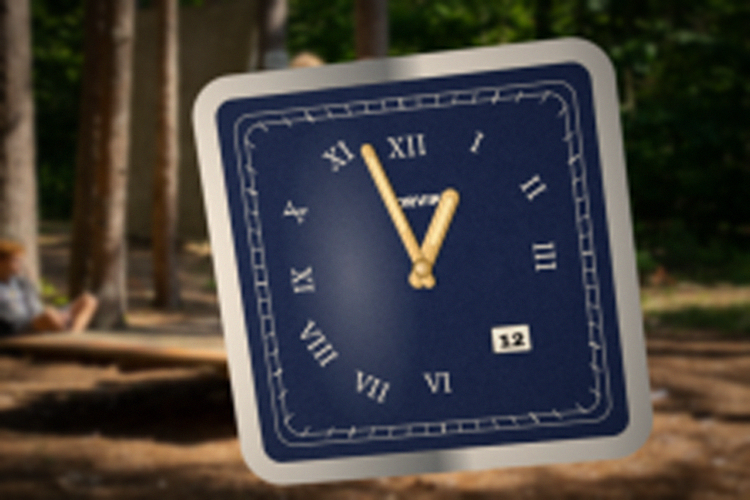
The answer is 12:57
